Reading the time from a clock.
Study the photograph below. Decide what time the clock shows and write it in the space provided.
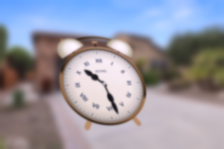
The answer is 10:28
